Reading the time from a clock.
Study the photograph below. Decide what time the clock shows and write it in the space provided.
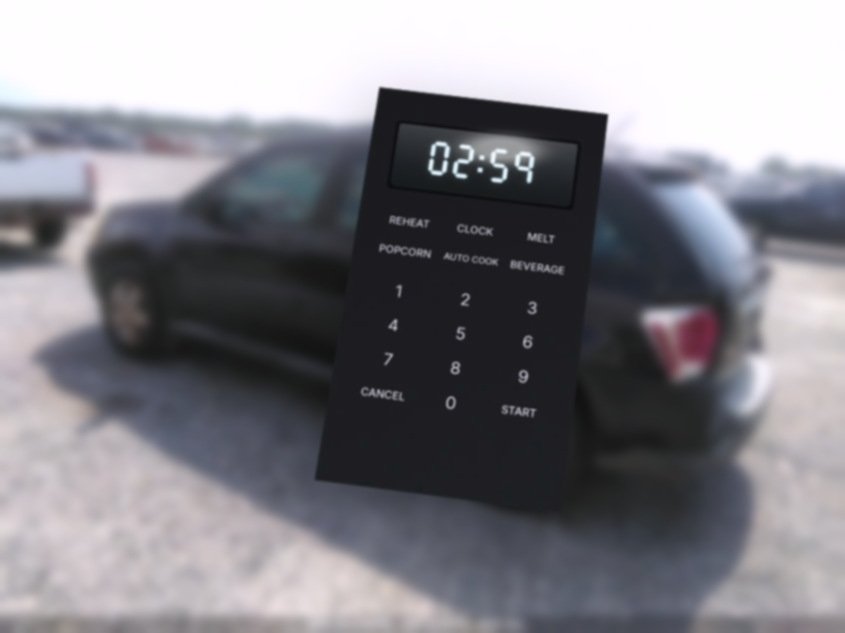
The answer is 2:59
